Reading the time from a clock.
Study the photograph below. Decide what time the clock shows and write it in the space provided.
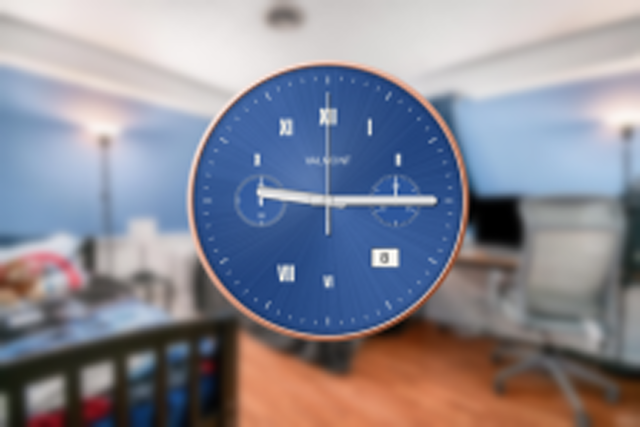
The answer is 9:15
